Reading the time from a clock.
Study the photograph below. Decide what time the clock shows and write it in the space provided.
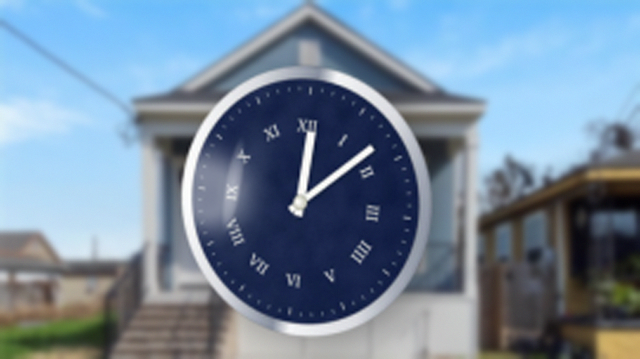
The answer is 12:08
